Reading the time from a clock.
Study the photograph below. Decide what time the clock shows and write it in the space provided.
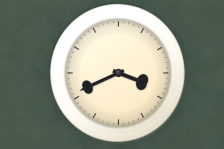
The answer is 3:41
